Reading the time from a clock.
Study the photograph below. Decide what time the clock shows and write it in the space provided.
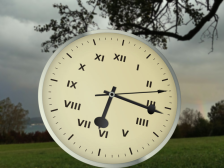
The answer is 6:16:12
